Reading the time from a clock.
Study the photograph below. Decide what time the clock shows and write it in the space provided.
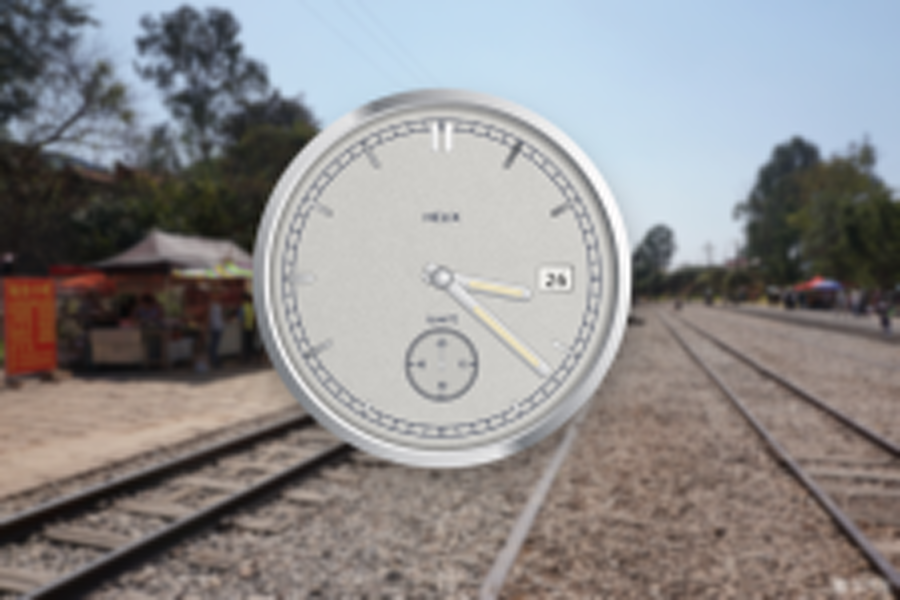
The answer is 3:22
